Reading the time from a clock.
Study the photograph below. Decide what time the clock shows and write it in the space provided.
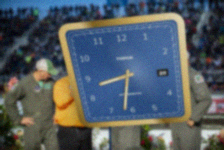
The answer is 8:32
